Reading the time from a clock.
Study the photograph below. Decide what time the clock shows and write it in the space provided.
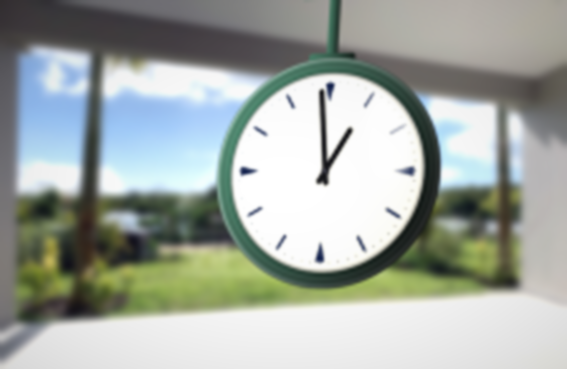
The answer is 12:59
